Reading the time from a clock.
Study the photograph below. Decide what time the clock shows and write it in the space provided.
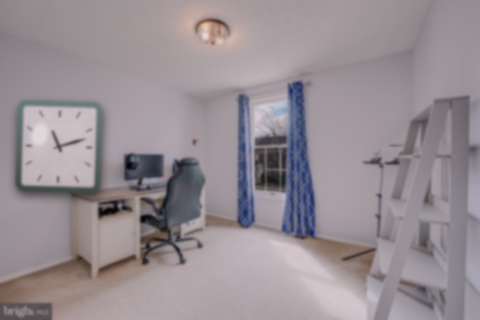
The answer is 11:12
